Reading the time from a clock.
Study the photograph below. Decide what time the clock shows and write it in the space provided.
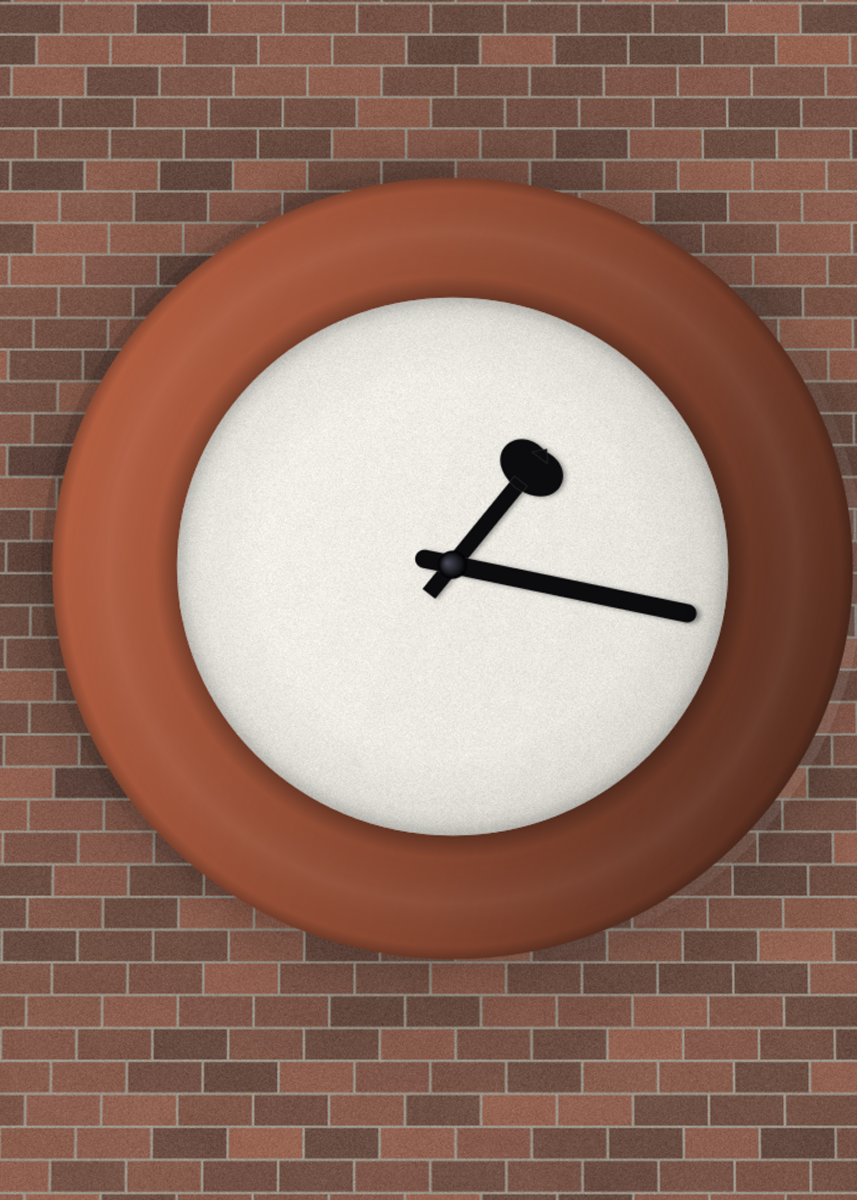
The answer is 1:17
